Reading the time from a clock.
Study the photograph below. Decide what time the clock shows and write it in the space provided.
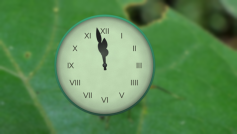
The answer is 11:58
